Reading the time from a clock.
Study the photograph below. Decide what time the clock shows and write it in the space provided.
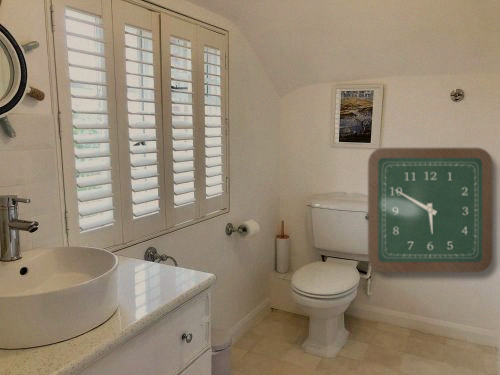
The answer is 5:50
